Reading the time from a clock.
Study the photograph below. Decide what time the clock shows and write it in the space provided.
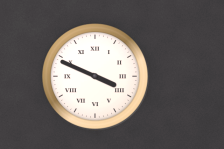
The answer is 3:49
